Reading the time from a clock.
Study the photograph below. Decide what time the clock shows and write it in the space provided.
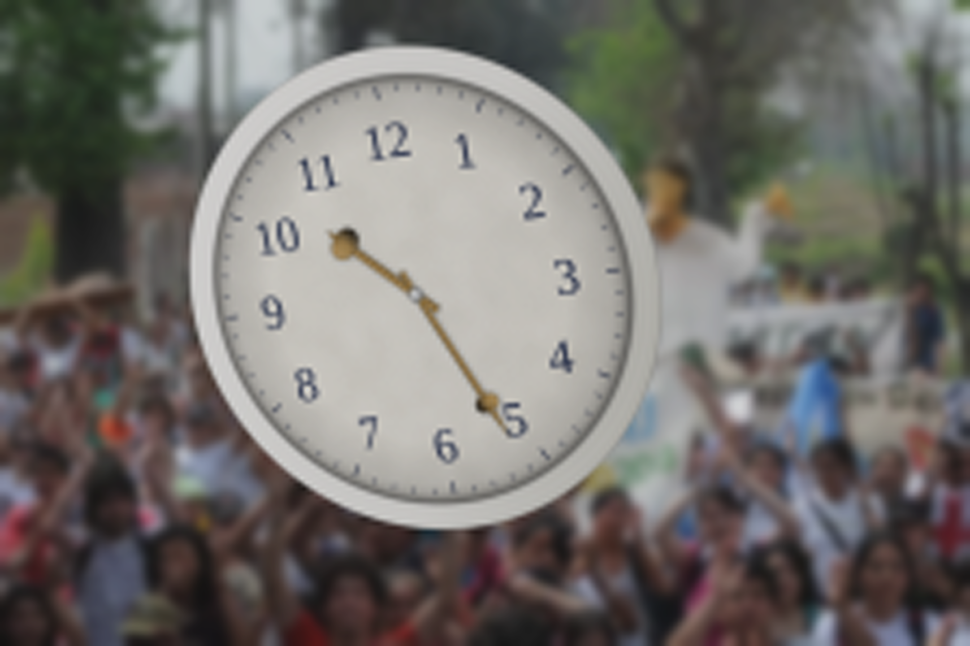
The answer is 10:26
